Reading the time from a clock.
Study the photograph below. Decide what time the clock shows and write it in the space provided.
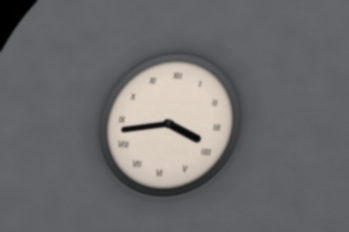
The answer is 3:43
